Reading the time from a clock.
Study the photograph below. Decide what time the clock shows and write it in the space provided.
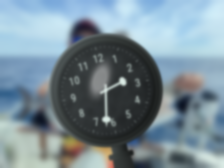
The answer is 2:32
